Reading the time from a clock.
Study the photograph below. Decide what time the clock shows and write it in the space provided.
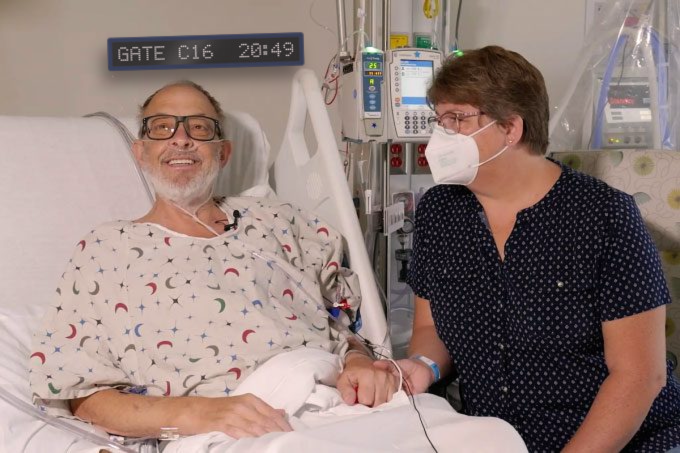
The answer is 20:49
